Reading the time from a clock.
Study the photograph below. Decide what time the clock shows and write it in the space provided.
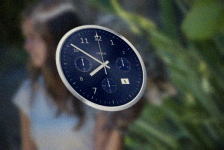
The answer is 7:51
